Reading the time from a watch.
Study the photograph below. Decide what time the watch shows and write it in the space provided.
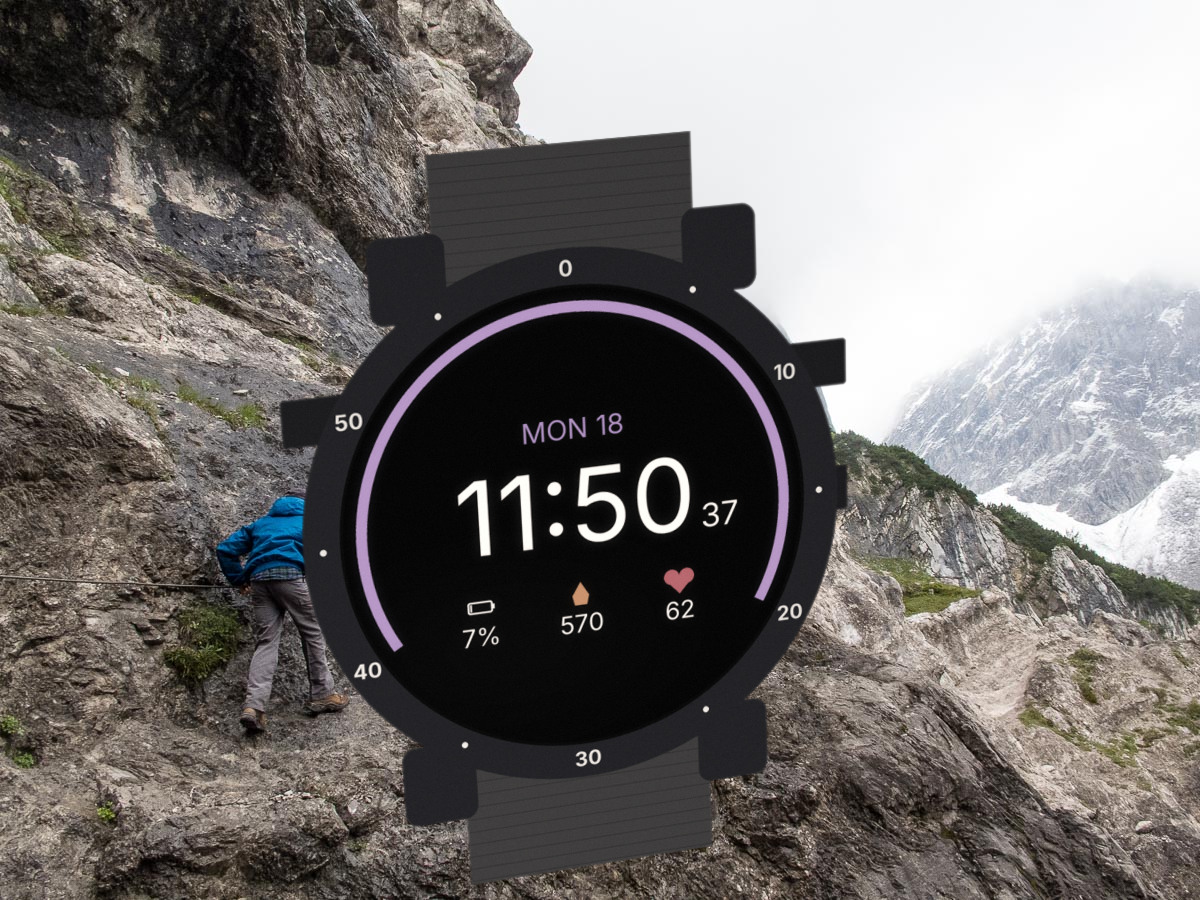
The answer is 11:50:37
